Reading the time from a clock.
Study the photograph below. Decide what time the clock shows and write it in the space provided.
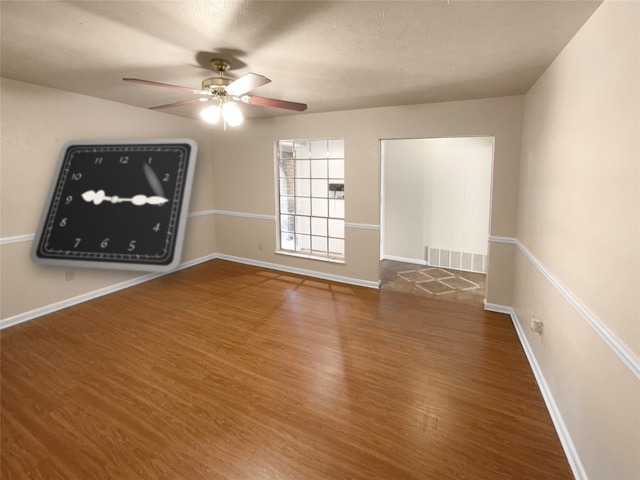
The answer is 9:15
